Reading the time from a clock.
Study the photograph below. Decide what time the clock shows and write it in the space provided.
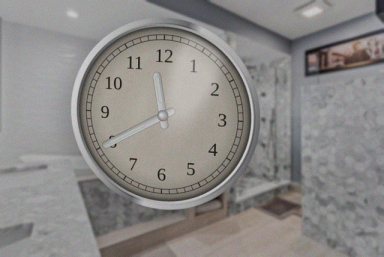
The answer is 11:40
